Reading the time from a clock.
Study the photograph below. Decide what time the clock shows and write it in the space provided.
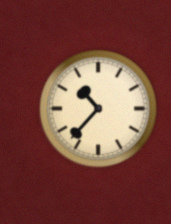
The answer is 10:37
